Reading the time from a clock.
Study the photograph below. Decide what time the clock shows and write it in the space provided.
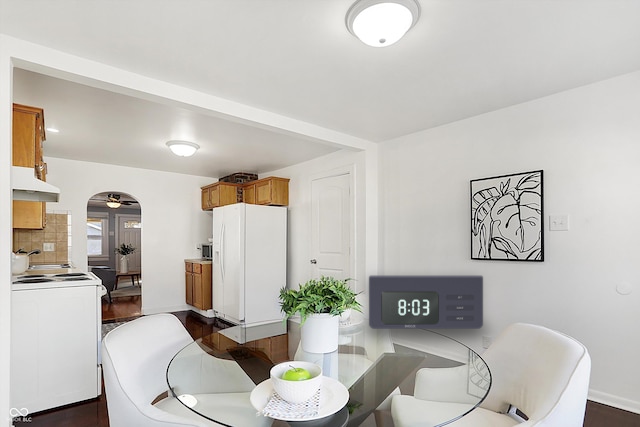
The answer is 8:03
